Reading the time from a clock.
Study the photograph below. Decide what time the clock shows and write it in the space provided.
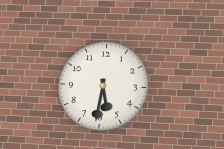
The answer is 5:31
